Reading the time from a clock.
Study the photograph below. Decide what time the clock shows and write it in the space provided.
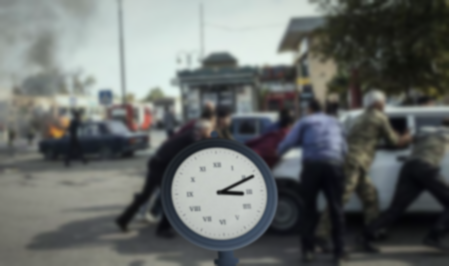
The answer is 3:11
